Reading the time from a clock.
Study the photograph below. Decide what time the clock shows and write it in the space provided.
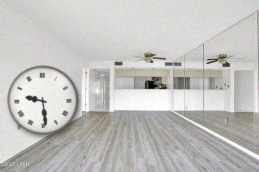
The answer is 9:29
